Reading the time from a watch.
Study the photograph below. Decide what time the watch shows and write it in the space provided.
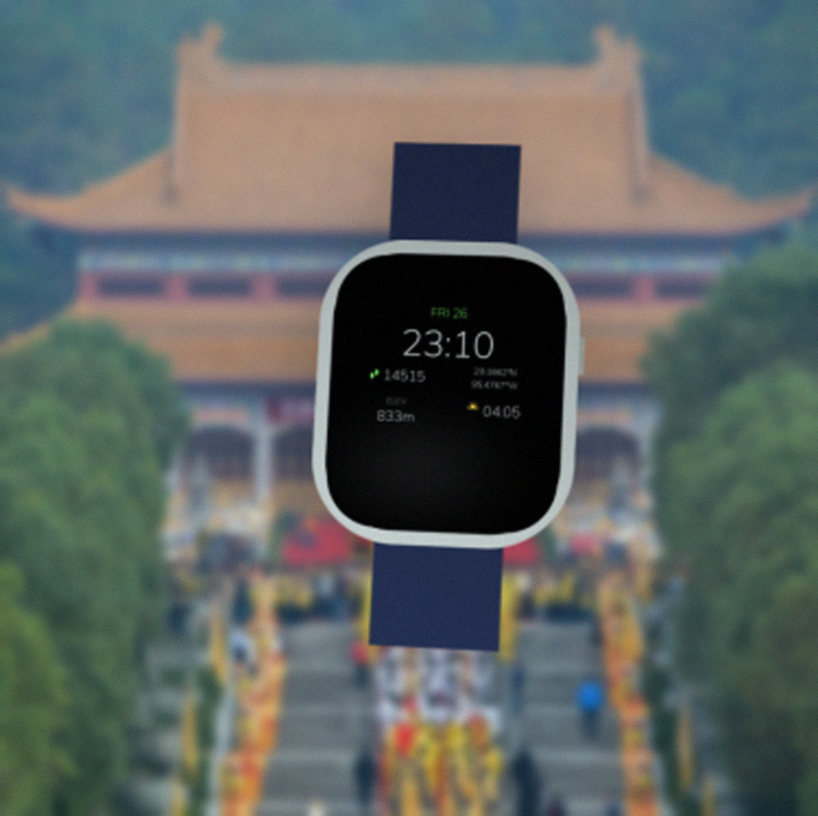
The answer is 23:10
